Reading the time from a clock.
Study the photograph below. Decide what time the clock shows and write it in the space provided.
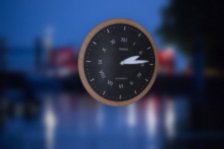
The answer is 2:14
